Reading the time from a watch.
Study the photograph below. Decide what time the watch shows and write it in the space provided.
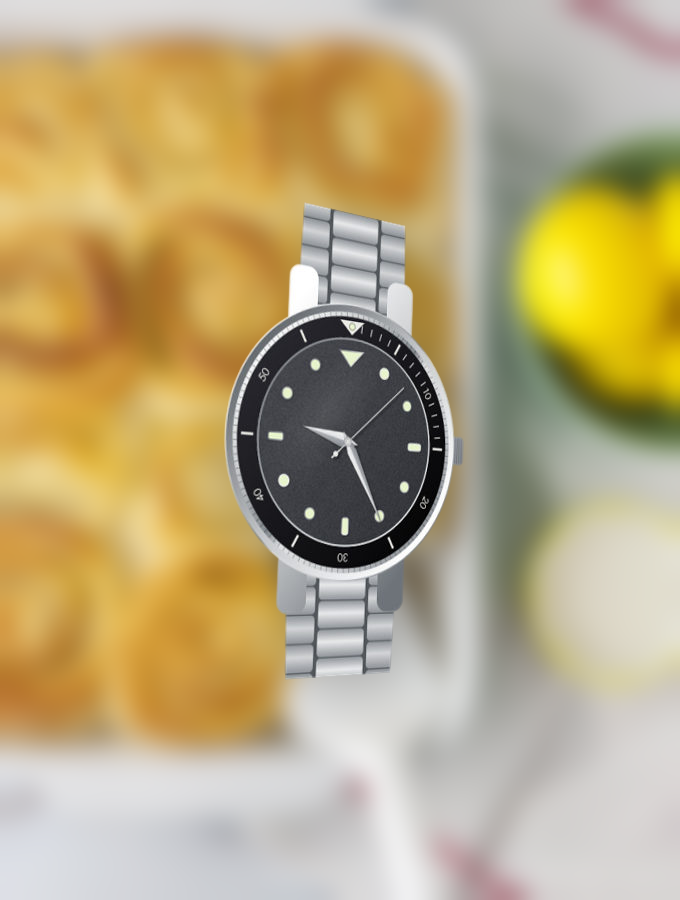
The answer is 9:25:08
